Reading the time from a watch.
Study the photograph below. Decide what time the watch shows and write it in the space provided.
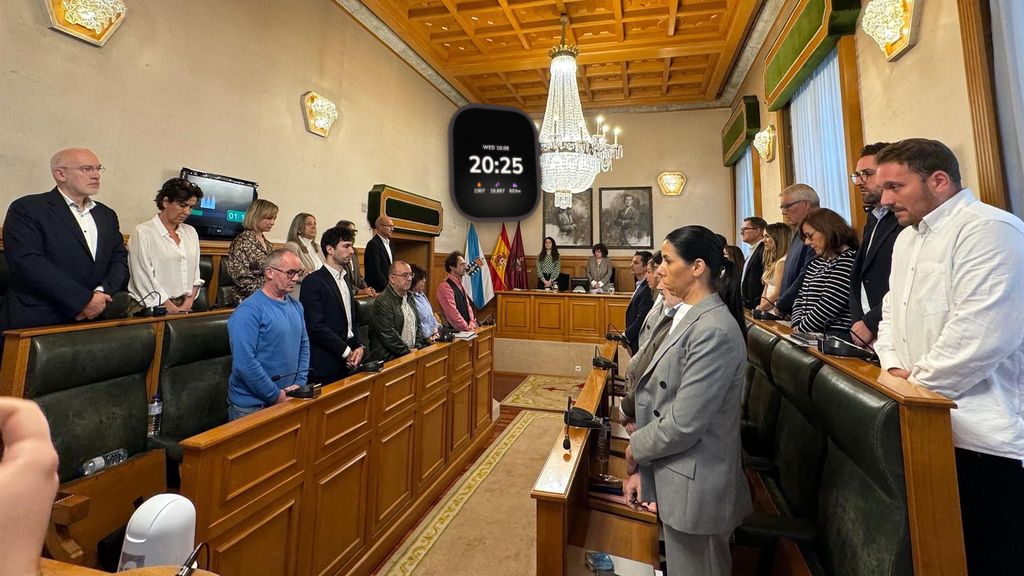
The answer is 20:25
